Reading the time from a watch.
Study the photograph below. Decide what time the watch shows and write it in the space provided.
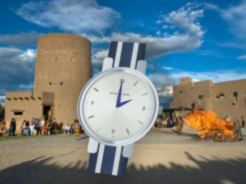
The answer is 2:00
